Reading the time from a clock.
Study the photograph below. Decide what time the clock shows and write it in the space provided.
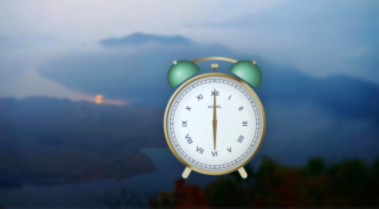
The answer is 6:00
